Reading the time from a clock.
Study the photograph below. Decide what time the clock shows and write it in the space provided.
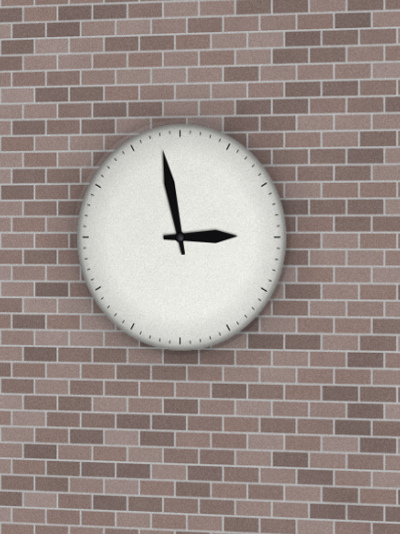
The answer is 2:58
